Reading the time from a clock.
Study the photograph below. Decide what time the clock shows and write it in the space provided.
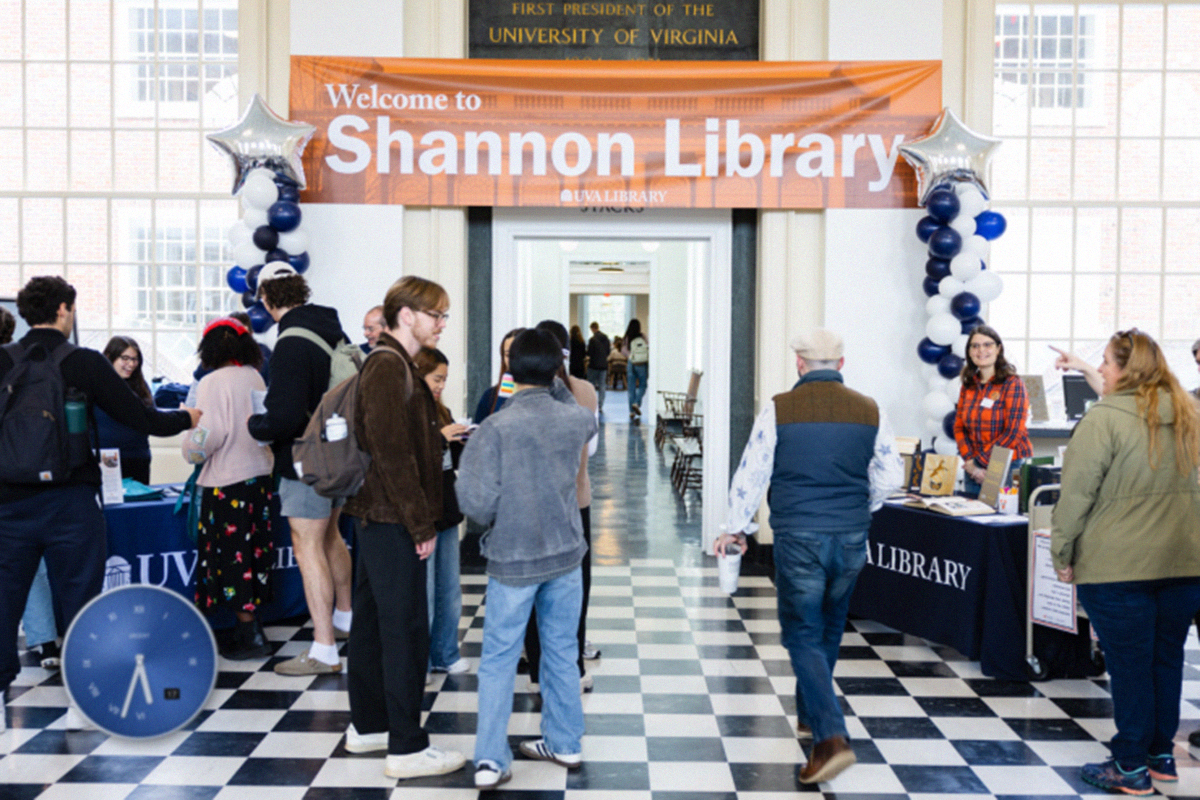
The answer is 5:33
